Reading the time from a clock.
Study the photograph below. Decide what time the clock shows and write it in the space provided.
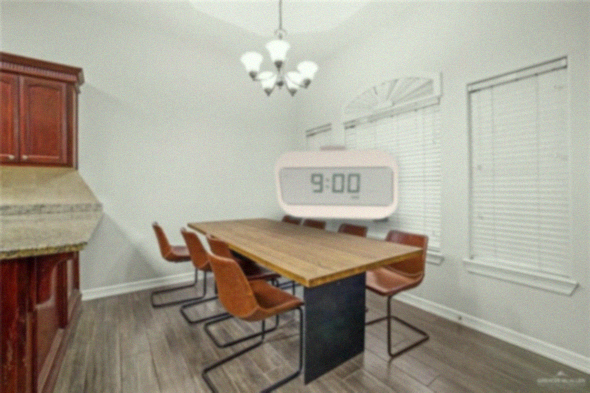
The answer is 9:00
